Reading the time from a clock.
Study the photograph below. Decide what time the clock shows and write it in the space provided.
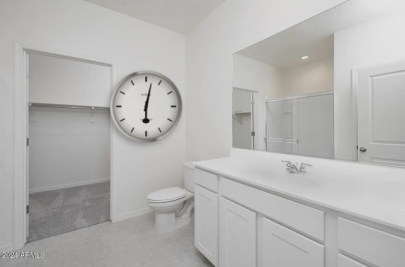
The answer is 6:02
